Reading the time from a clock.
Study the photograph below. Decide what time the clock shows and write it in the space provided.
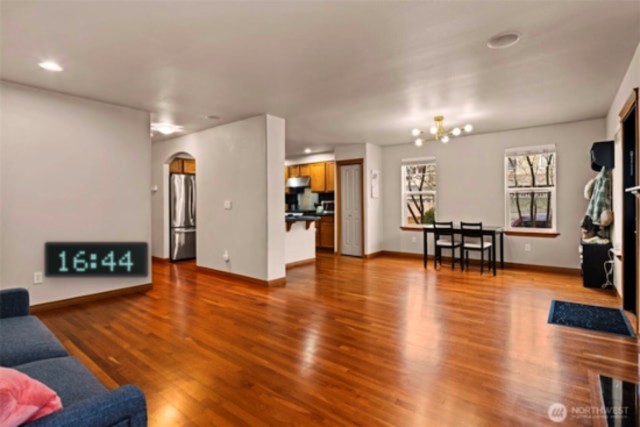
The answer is 16:44
